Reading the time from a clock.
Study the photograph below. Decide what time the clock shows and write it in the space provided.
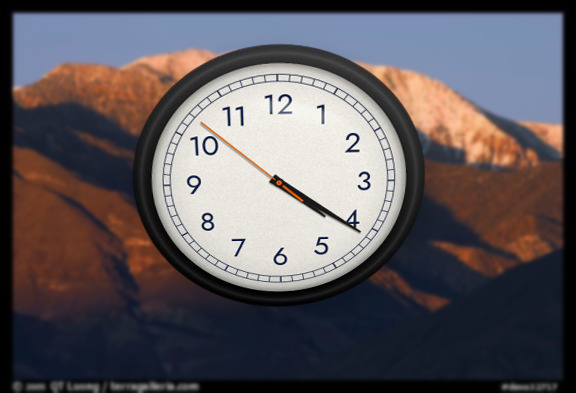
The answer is 4:20:52
